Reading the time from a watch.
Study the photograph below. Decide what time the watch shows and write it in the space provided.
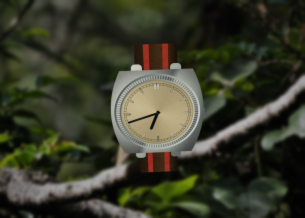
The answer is 6:42
